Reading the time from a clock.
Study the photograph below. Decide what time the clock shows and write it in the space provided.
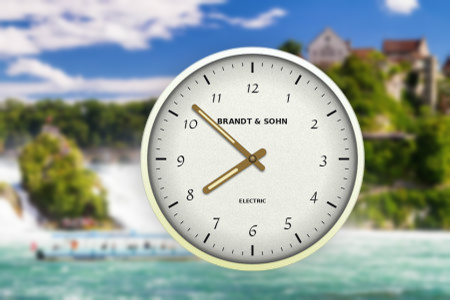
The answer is 7:52
